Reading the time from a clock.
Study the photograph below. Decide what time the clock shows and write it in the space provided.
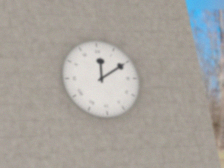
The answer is 12:10
